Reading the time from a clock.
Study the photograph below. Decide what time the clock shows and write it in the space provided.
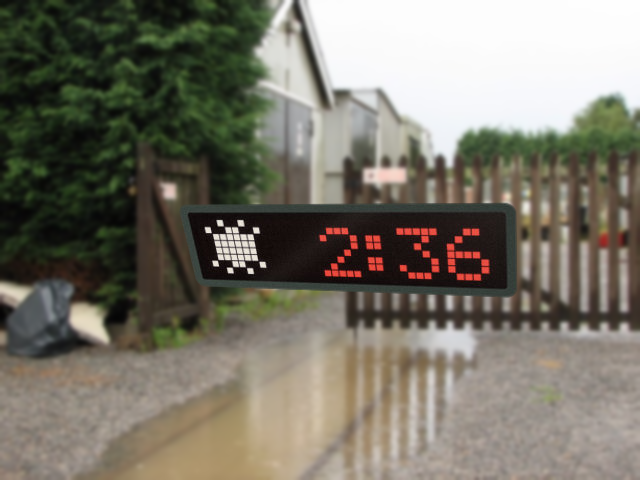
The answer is 2:36
